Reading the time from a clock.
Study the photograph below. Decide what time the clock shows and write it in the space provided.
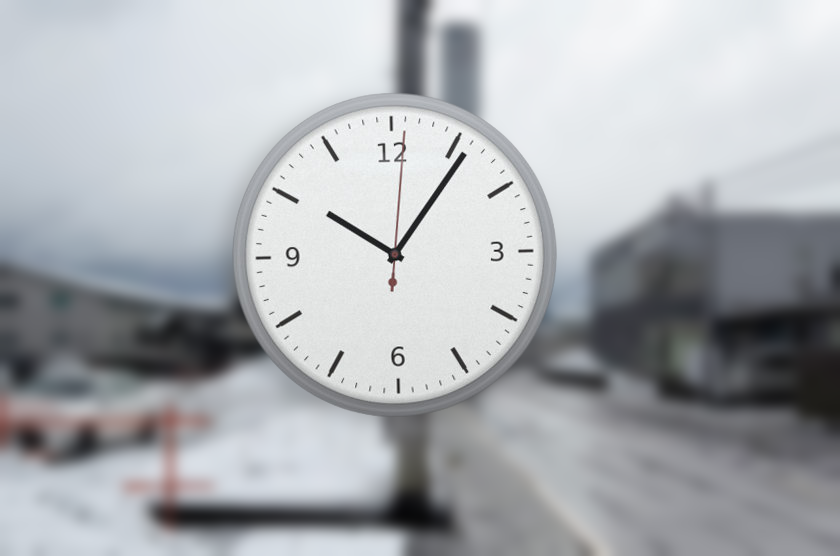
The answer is 10:06:01
